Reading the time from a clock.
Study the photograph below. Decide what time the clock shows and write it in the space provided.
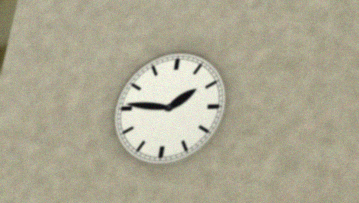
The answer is 1:46
